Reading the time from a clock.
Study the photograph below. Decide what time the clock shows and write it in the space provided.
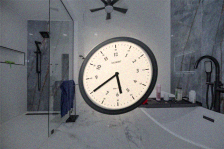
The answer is 5:40
